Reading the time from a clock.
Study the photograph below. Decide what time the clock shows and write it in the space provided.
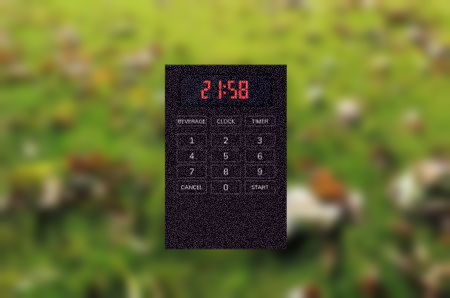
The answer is 21:58
